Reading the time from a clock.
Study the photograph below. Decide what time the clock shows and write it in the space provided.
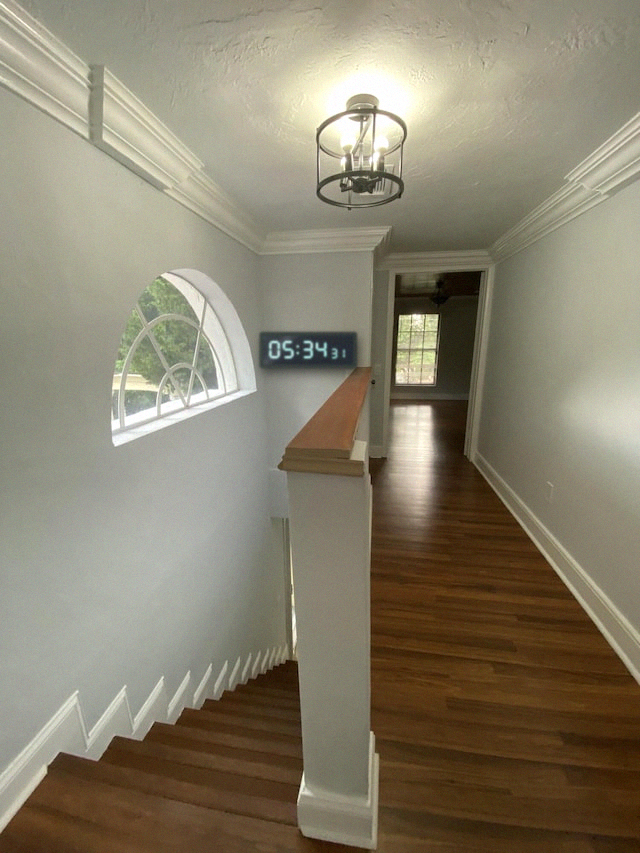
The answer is 5:34
